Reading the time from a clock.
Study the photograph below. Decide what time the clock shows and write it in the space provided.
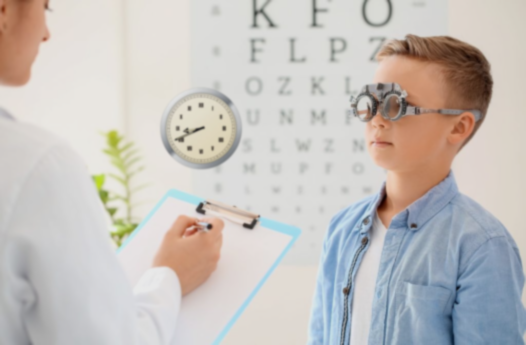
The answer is 8:41
